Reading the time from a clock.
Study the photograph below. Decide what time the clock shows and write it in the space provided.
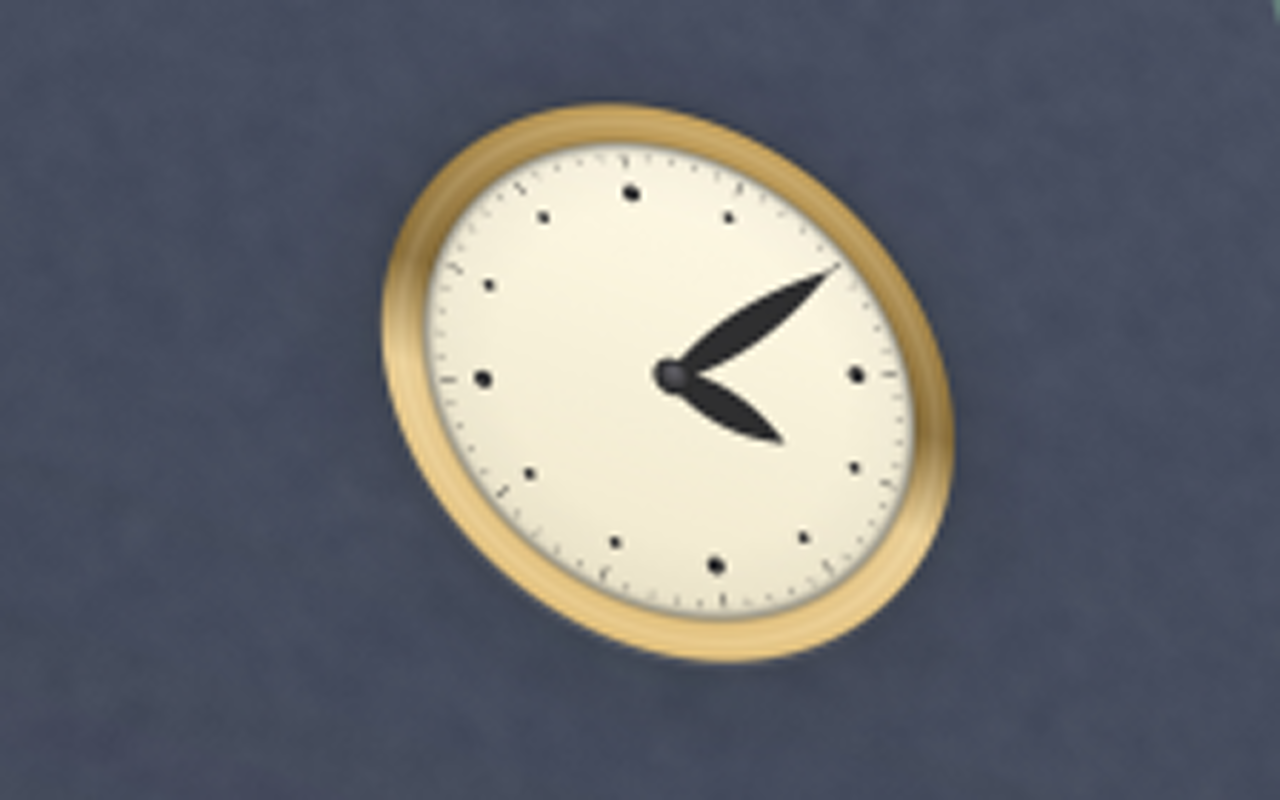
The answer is 4:10
